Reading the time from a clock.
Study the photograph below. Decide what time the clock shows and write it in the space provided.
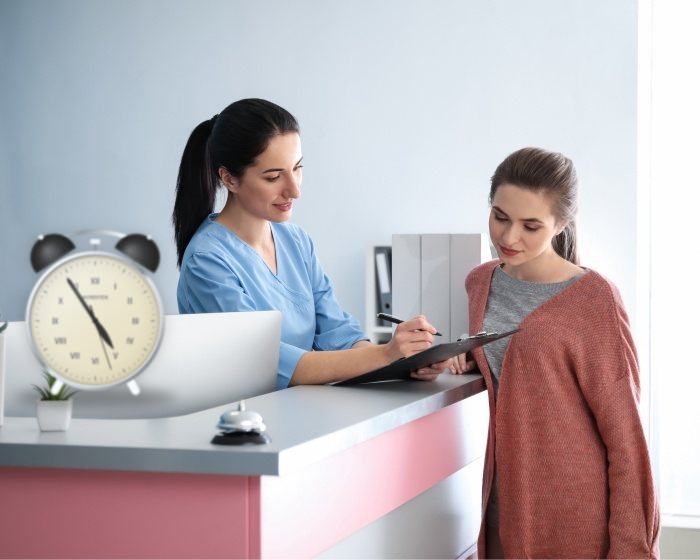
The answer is 4:54:27
